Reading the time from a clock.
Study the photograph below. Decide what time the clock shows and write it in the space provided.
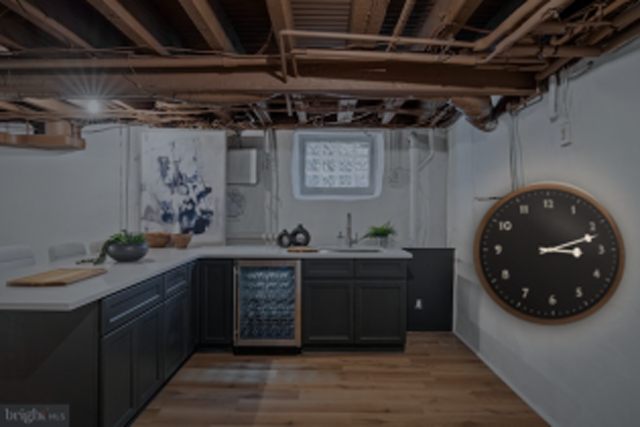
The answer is 3:12
